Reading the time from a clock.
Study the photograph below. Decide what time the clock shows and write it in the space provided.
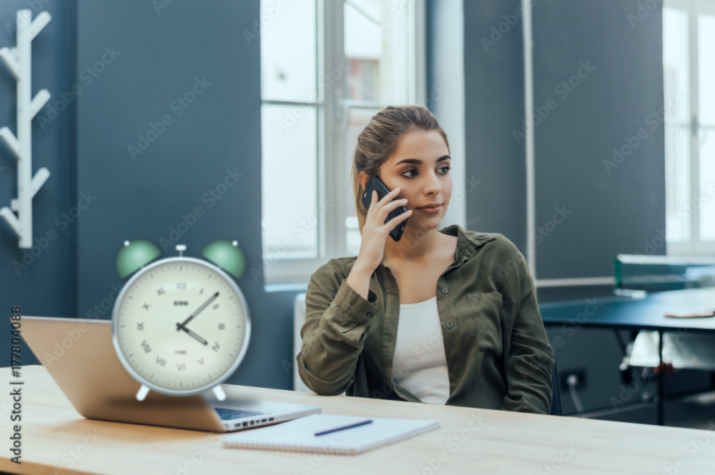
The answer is 4:08
